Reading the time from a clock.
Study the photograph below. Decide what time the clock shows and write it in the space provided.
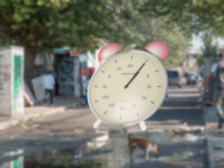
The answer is 1:05
